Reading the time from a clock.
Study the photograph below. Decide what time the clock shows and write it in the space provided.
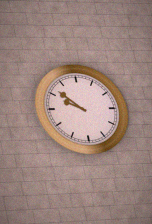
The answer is 9:52
